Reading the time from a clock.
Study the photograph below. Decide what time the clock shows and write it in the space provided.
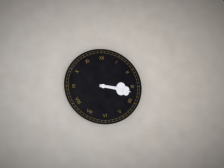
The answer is 3:17
